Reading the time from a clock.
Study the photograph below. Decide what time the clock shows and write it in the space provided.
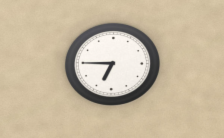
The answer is 6:45
